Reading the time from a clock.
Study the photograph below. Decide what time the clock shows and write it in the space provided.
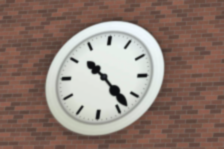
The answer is 10:23
